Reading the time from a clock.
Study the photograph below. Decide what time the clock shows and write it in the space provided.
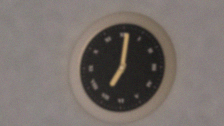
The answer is 7:01
